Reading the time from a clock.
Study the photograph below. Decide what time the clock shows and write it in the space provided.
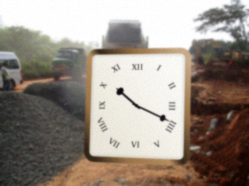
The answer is 10:19
